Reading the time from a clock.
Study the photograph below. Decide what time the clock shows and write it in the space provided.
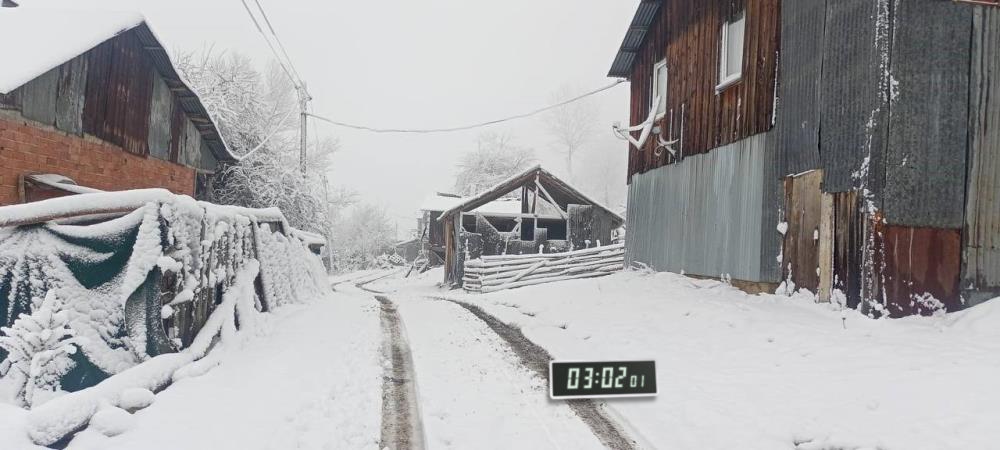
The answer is 3:02:01
